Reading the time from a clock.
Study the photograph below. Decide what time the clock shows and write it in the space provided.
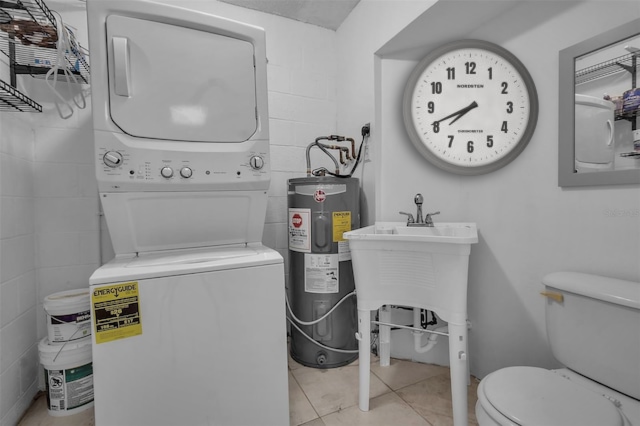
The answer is 7:41
